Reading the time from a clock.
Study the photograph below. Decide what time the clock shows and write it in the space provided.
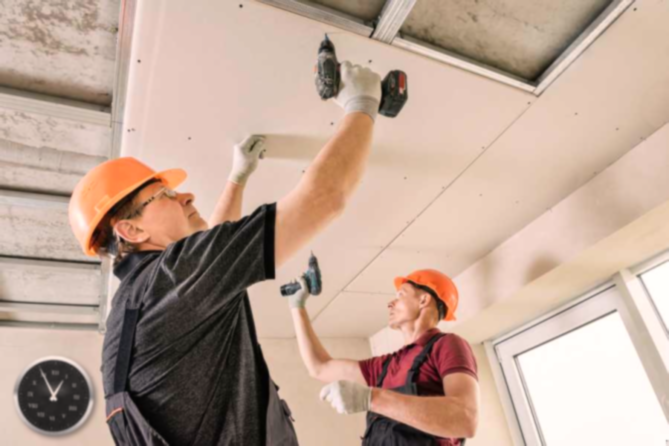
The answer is 12:55
